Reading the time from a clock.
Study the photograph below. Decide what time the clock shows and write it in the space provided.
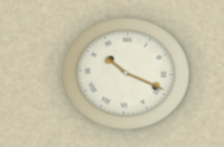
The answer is 10:19
